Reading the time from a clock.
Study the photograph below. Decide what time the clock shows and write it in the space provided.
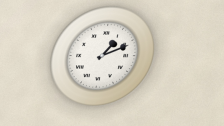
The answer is 1:11
